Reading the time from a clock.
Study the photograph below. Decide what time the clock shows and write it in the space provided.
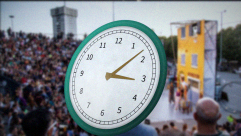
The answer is 3:08
